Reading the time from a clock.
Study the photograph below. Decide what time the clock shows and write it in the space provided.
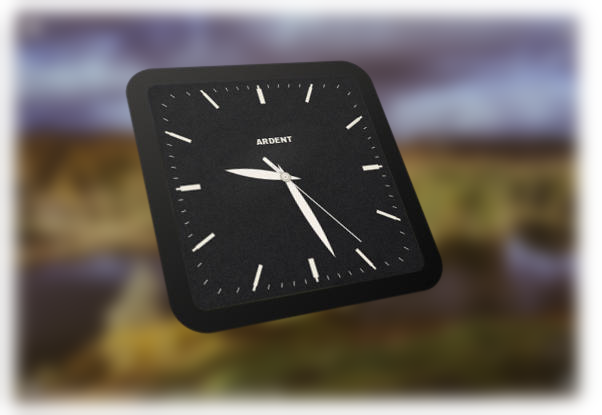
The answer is 9:27:24
